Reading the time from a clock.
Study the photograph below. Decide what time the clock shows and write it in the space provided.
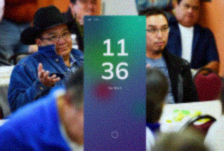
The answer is 11:36
